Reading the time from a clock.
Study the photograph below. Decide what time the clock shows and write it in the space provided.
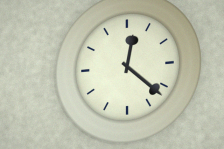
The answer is 12:22
